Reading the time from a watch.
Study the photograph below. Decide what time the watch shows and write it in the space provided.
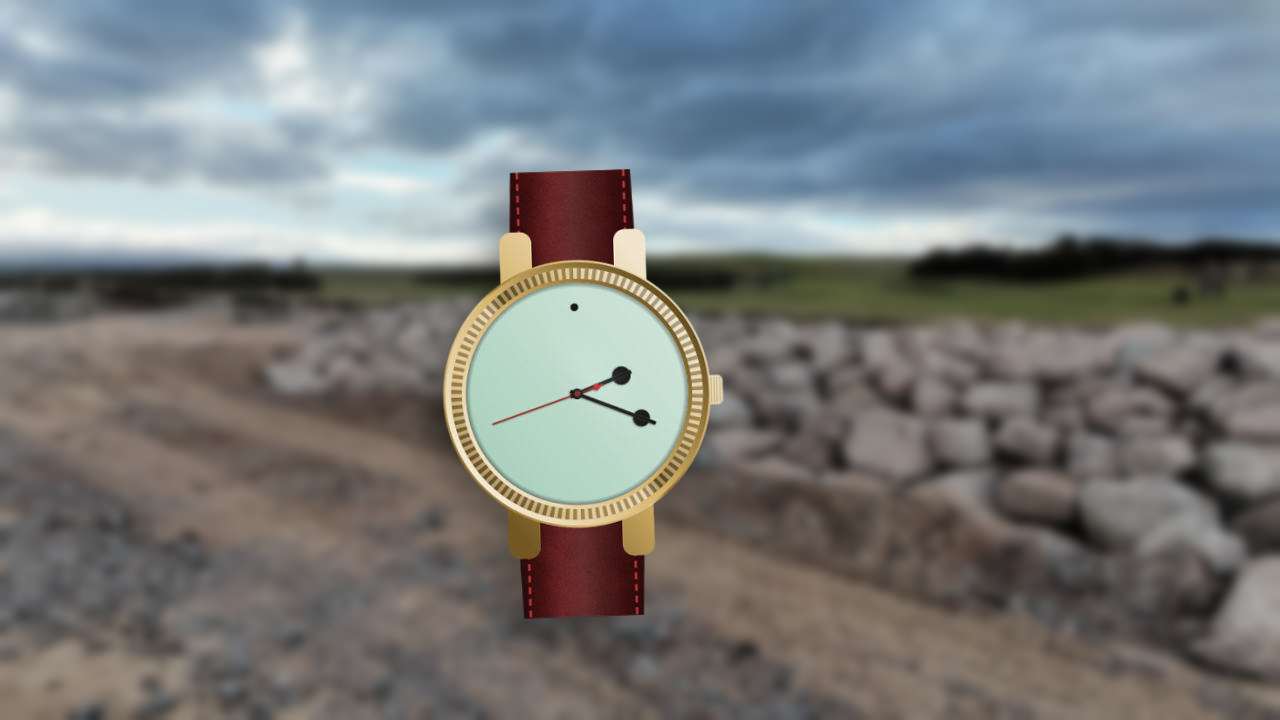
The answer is 2:18:42
